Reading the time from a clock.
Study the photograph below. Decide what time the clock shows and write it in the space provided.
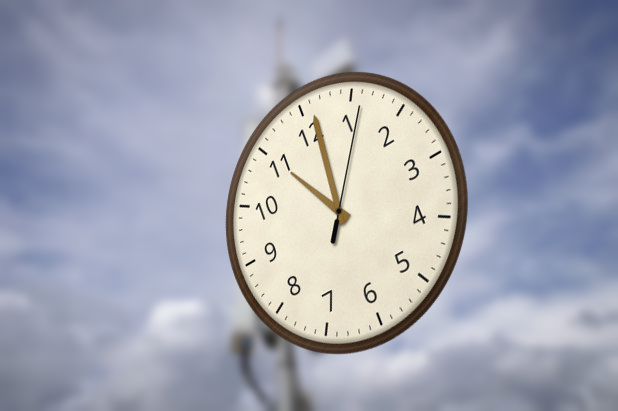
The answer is 11:01:06
